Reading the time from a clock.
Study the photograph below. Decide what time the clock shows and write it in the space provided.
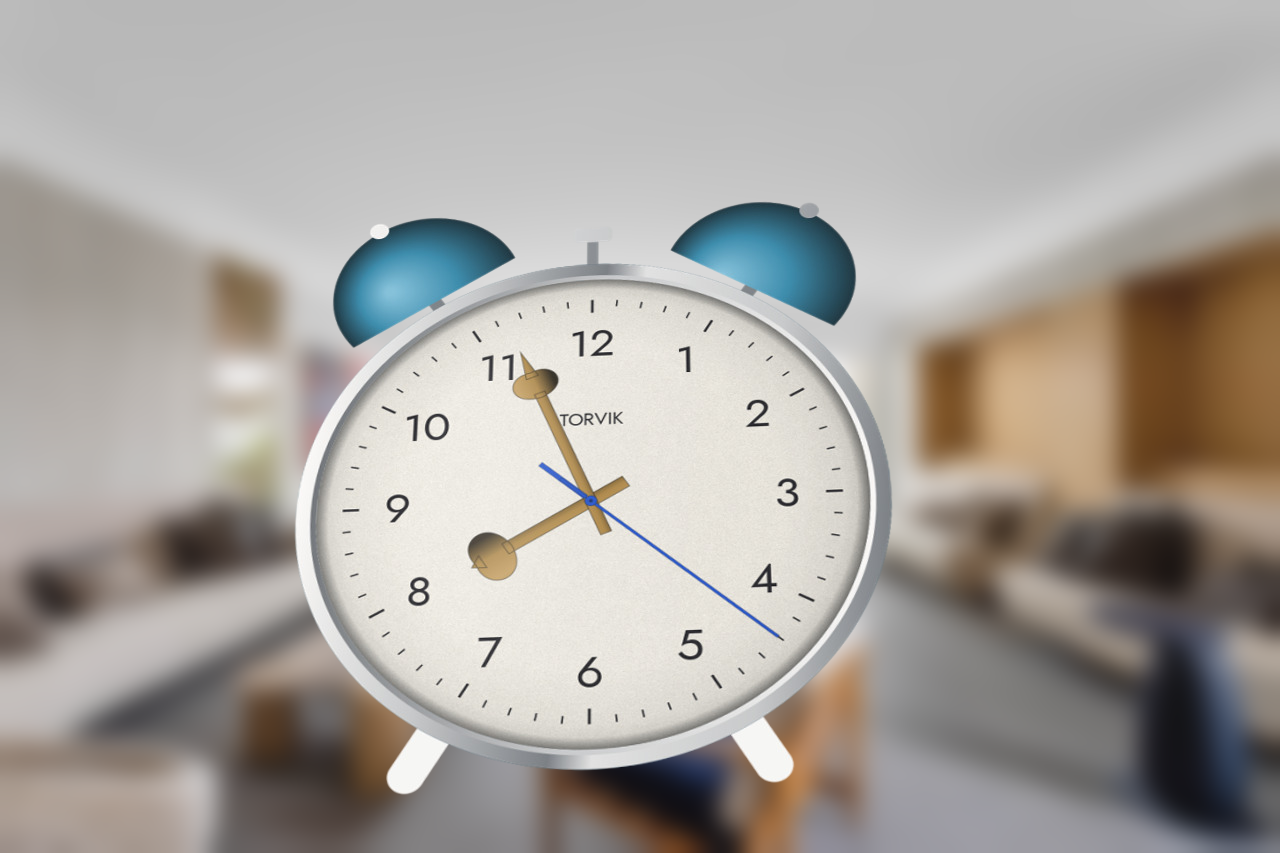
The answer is 7:56:22
